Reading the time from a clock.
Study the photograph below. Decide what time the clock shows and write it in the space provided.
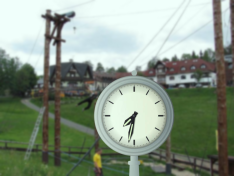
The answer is 7:32
